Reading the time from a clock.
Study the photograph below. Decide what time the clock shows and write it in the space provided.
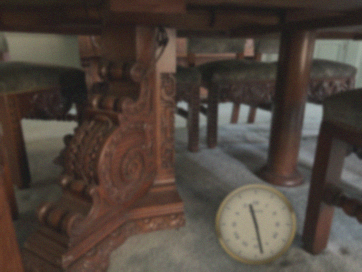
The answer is 11:28
